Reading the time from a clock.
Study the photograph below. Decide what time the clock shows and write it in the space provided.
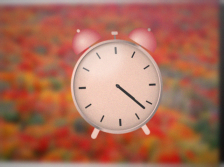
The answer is 4:22
